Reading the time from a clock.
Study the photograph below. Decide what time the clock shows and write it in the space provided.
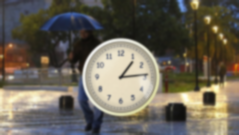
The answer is 1:14
